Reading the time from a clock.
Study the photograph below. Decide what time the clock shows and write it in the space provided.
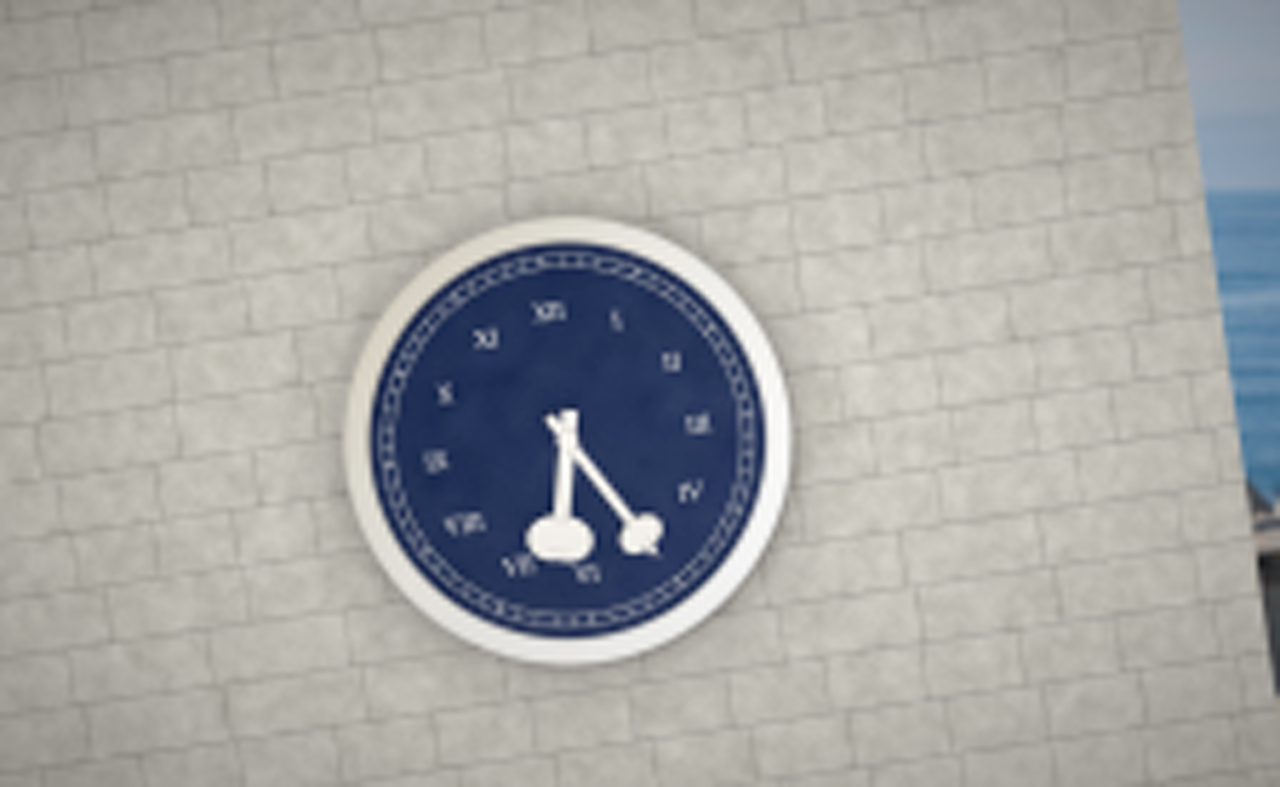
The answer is 6:25
